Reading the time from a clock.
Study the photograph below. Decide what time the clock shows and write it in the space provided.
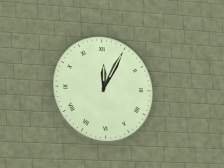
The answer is 12:05
